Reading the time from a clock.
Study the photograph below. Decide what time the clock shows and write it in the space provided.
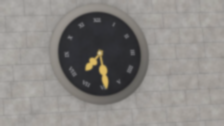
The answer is 7:29
